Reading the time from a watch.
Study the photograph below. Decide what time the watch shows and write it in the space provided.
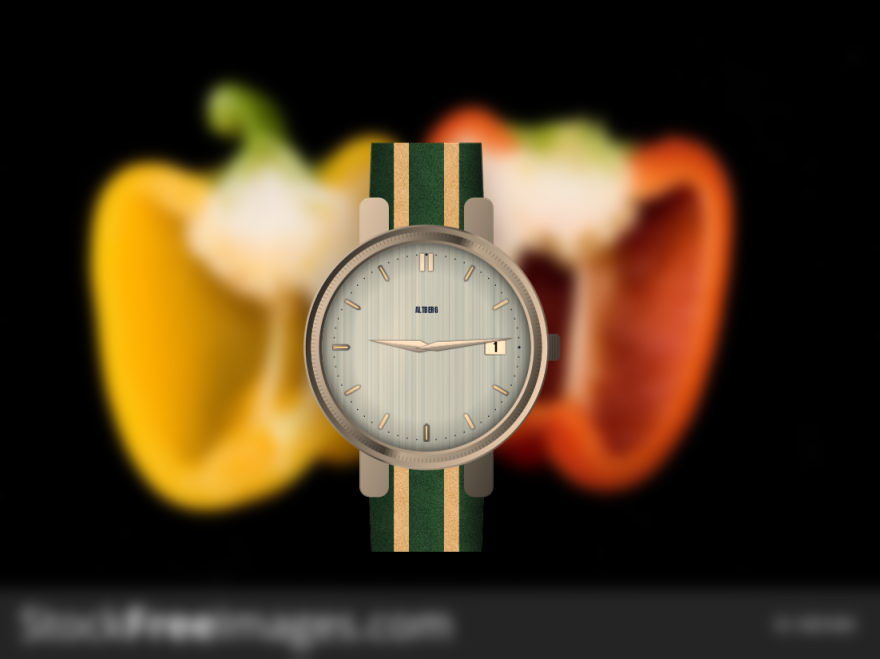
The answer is 9:14
